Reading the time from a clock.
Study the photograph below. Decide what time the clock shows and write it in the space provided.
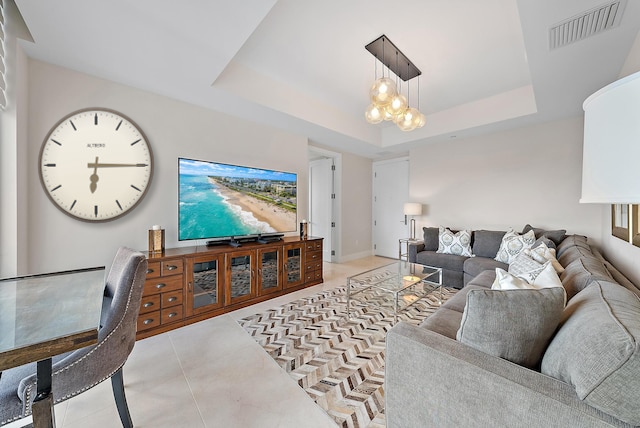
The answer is 6:15
